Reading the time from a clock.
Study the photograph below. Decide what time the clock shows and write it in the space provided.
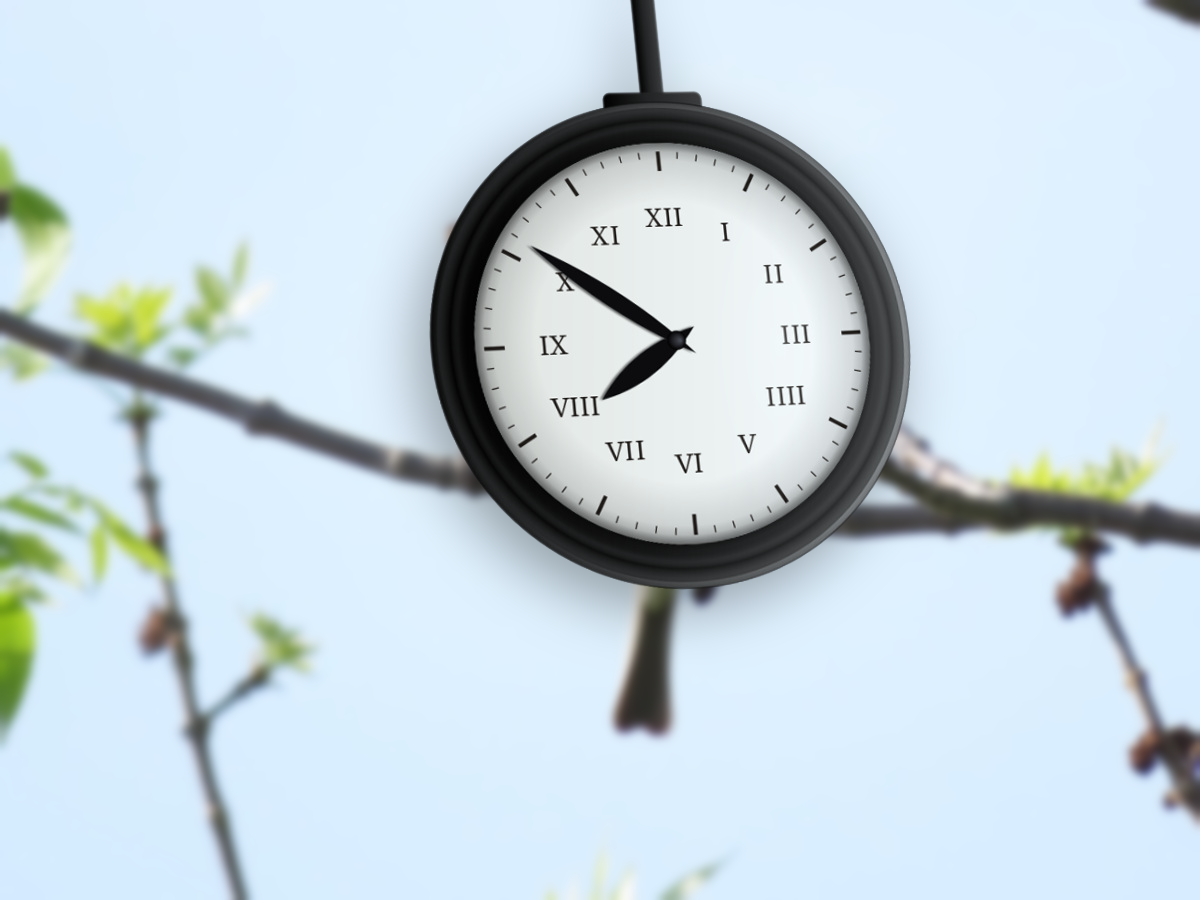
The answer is 7:51
